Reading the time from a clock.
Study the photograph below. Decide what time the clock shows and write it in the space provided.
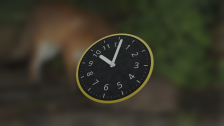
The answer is 10:01
